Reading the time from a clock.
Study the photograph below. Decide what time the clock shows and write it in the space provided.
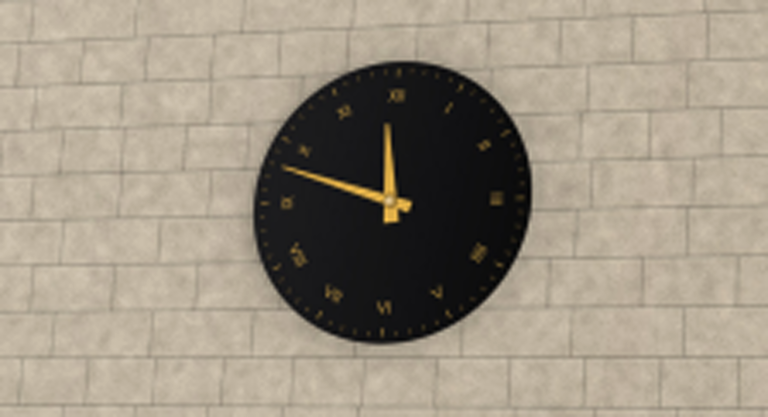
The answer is 11:48
